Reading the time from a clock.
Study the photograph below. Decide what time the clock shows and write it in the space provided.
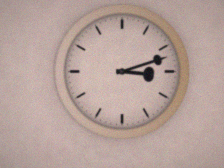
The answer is 3:12
